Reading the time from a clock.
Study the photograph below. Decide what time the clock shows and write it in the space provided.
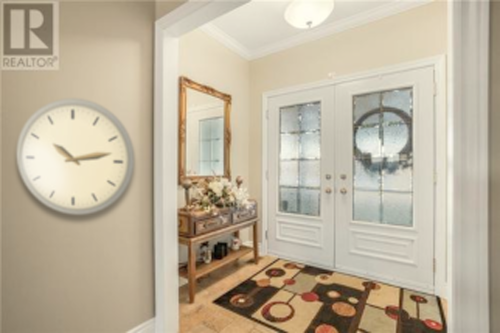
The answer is 10:13
